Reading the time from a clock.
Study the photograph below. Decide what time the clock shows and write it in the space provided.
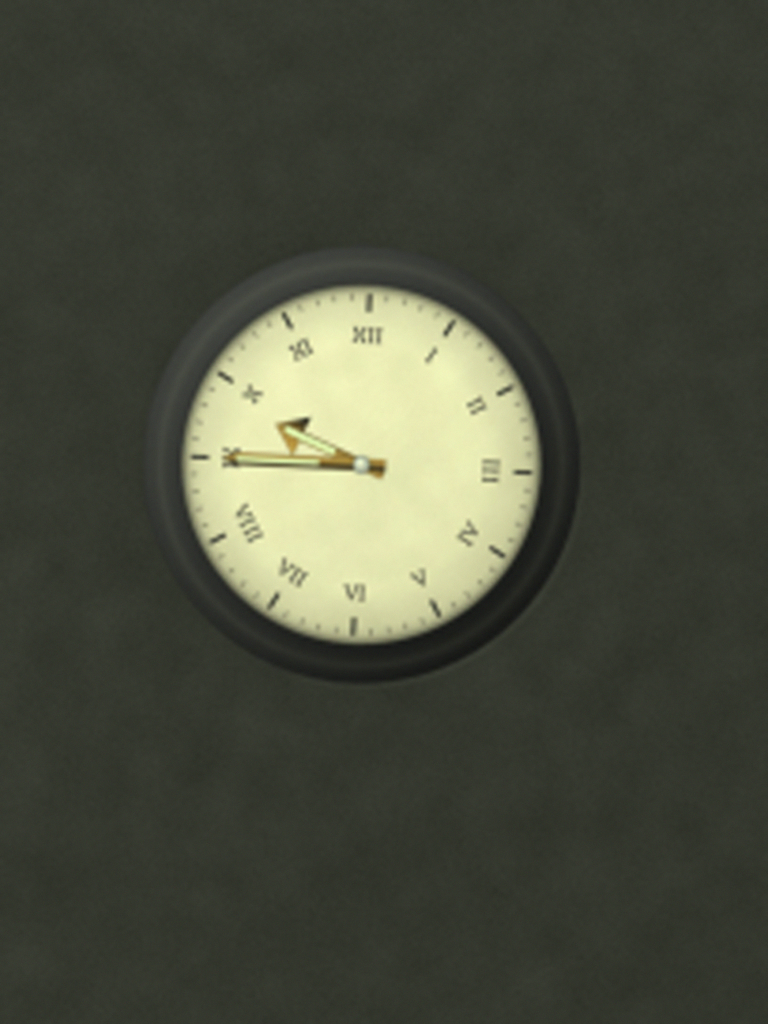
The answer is 9:45
